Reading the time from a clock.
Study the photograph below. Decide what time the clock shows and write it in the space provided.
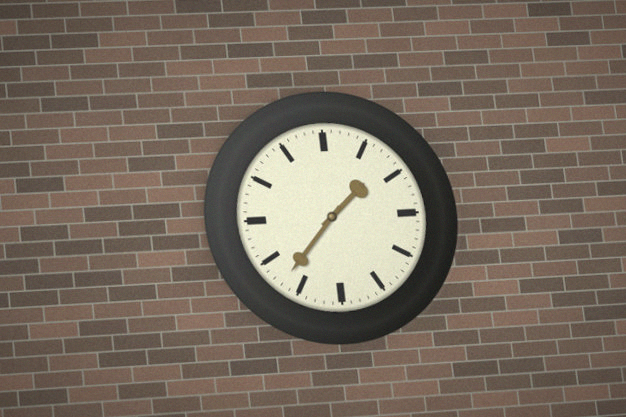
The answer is 1:37
